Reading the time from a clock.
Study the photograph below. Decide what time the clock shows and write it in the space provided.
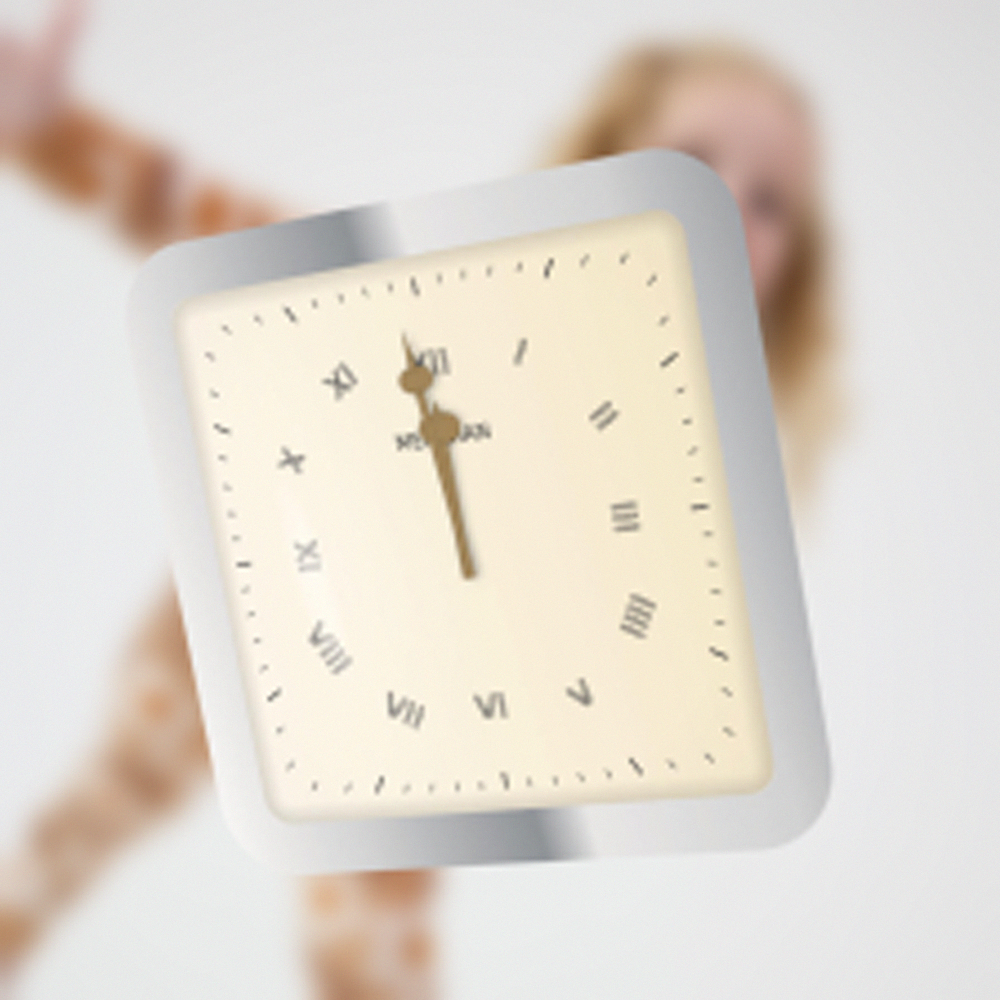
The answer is 11:59
